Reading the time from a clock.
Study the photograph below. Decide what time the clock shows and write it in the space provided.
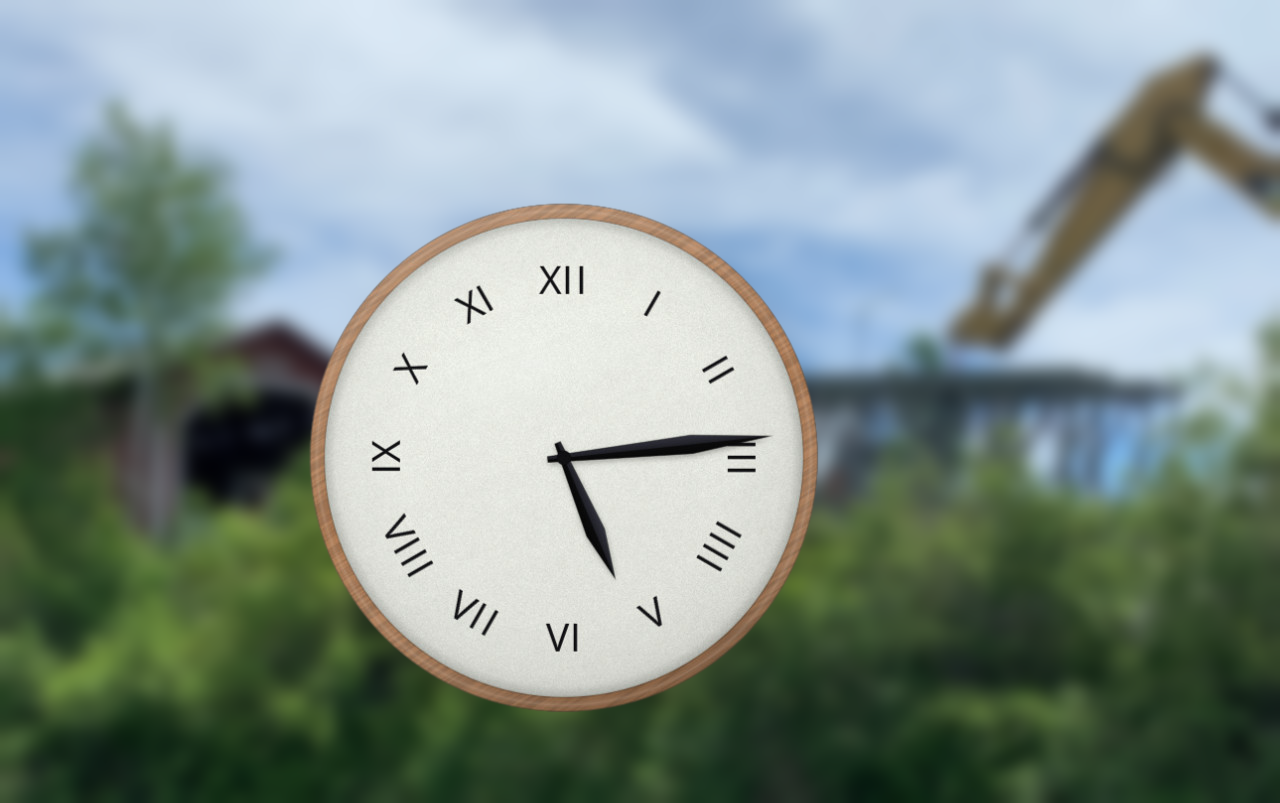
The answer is 5:14
